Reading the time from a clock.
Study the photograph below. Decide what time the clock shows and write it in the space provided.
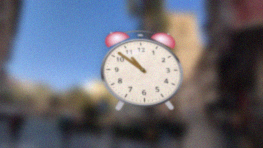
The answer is 10:52
